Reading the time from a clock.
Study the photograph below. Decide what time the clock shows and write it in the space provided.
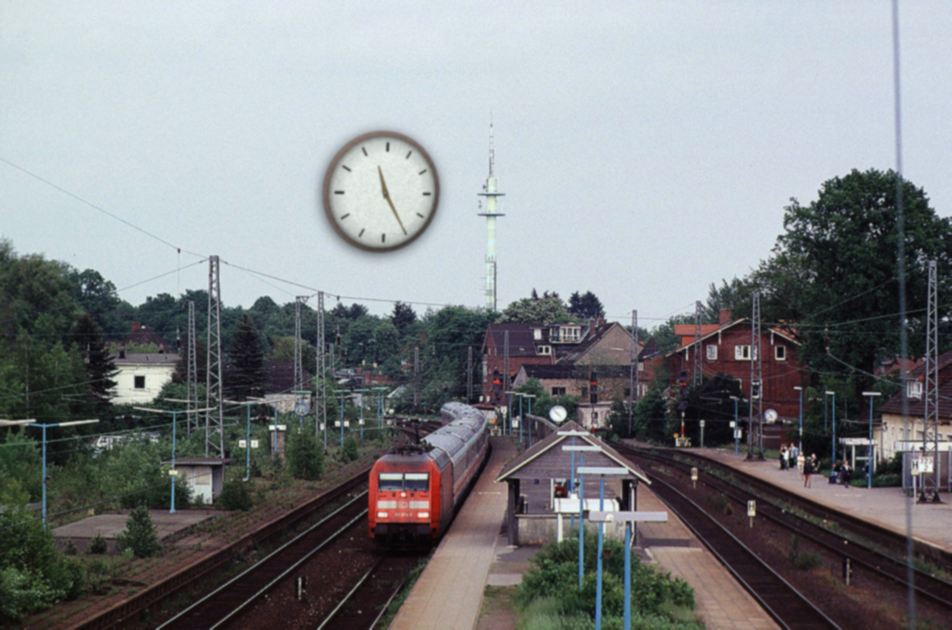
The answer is 11:25
